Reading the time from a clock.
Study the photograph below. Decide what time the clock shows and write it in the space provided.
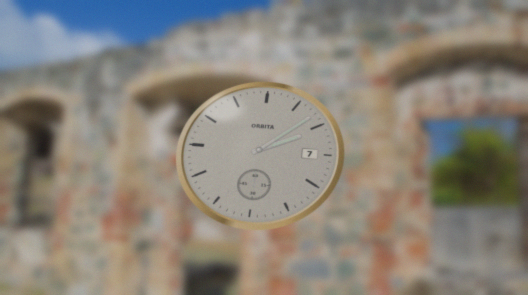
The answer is 2:08
